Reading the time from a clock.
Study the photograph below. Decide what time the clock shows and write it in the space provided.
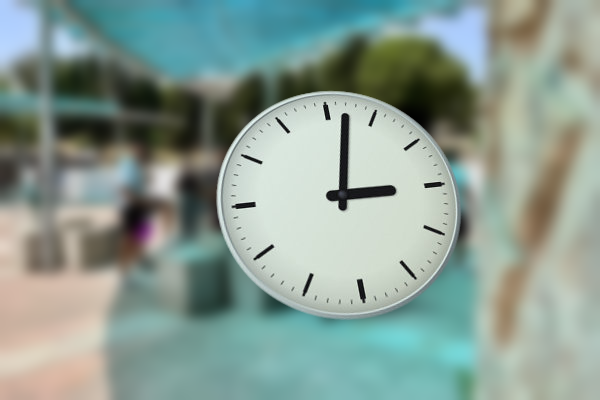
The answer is 3:02
